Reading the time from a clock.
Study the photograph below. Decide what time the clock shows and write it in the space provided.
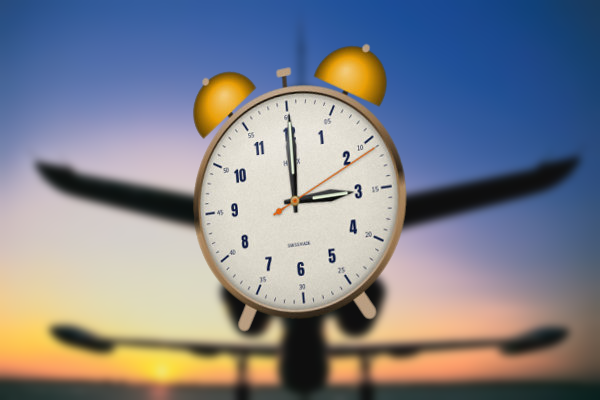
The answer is 3:00:11
